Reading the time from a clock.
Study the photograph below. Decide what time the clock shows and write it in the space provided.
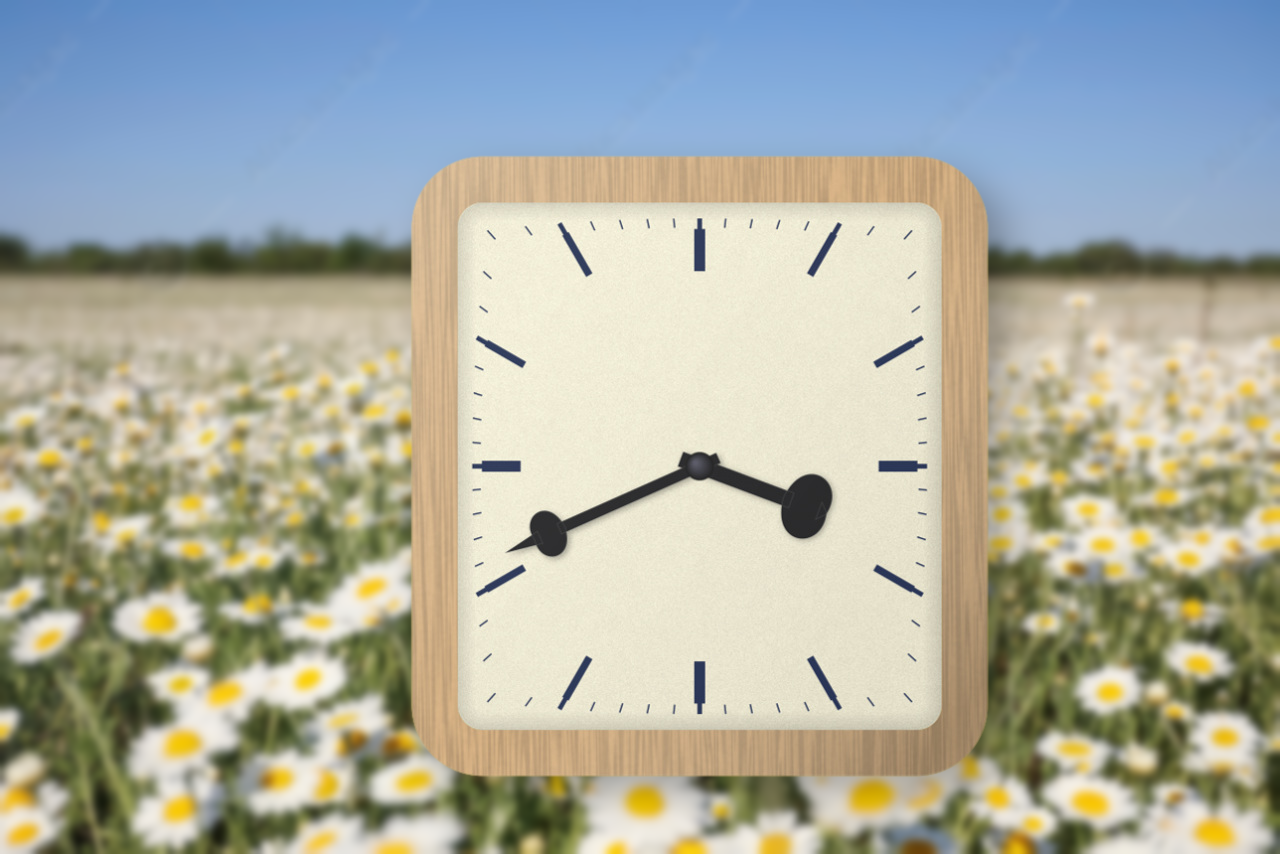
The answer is 3:41
